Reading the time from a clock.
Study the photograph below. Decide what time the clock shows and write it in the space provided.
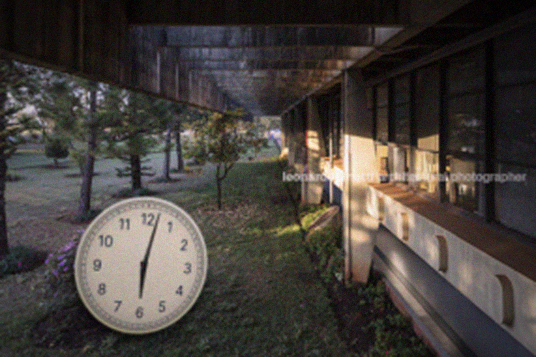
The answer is 6:02
